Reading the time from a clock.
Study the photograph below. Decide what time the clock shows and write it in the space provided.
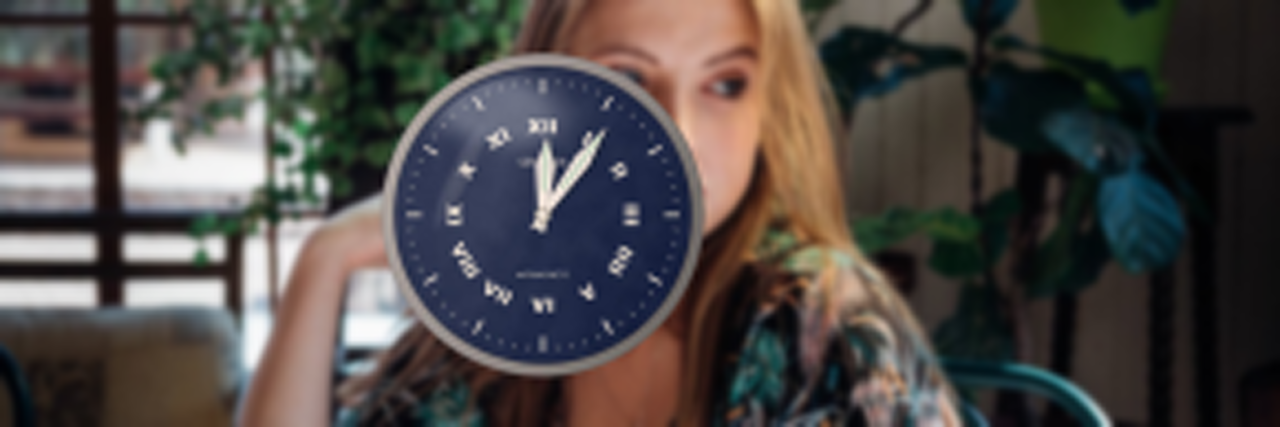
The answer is 12:06
